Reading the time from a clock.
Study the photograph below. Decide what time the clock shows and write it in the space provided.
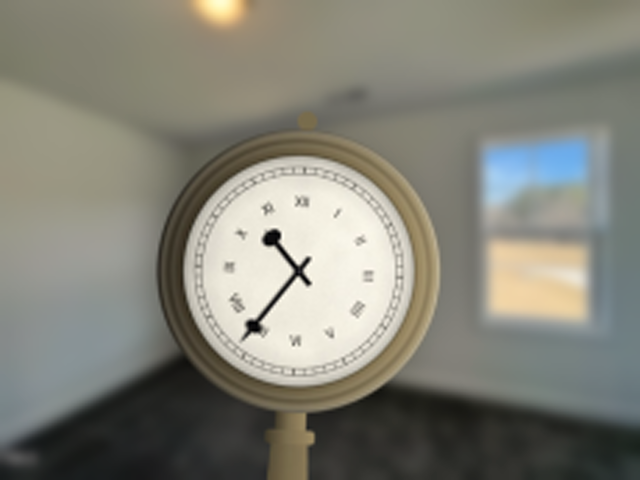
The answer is 10:36
